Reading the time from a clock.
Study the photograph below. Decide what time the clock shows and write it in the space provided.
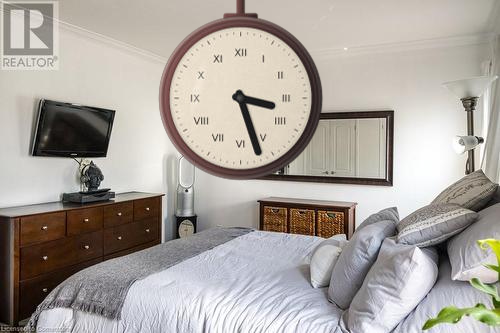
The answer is 3:27
